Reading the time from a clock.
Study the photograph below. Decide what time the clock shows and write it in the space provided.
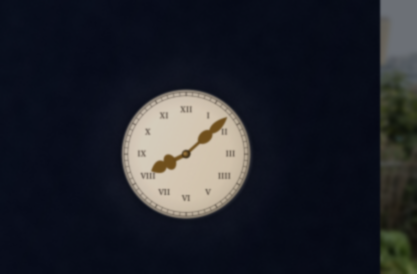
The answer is 8:08
